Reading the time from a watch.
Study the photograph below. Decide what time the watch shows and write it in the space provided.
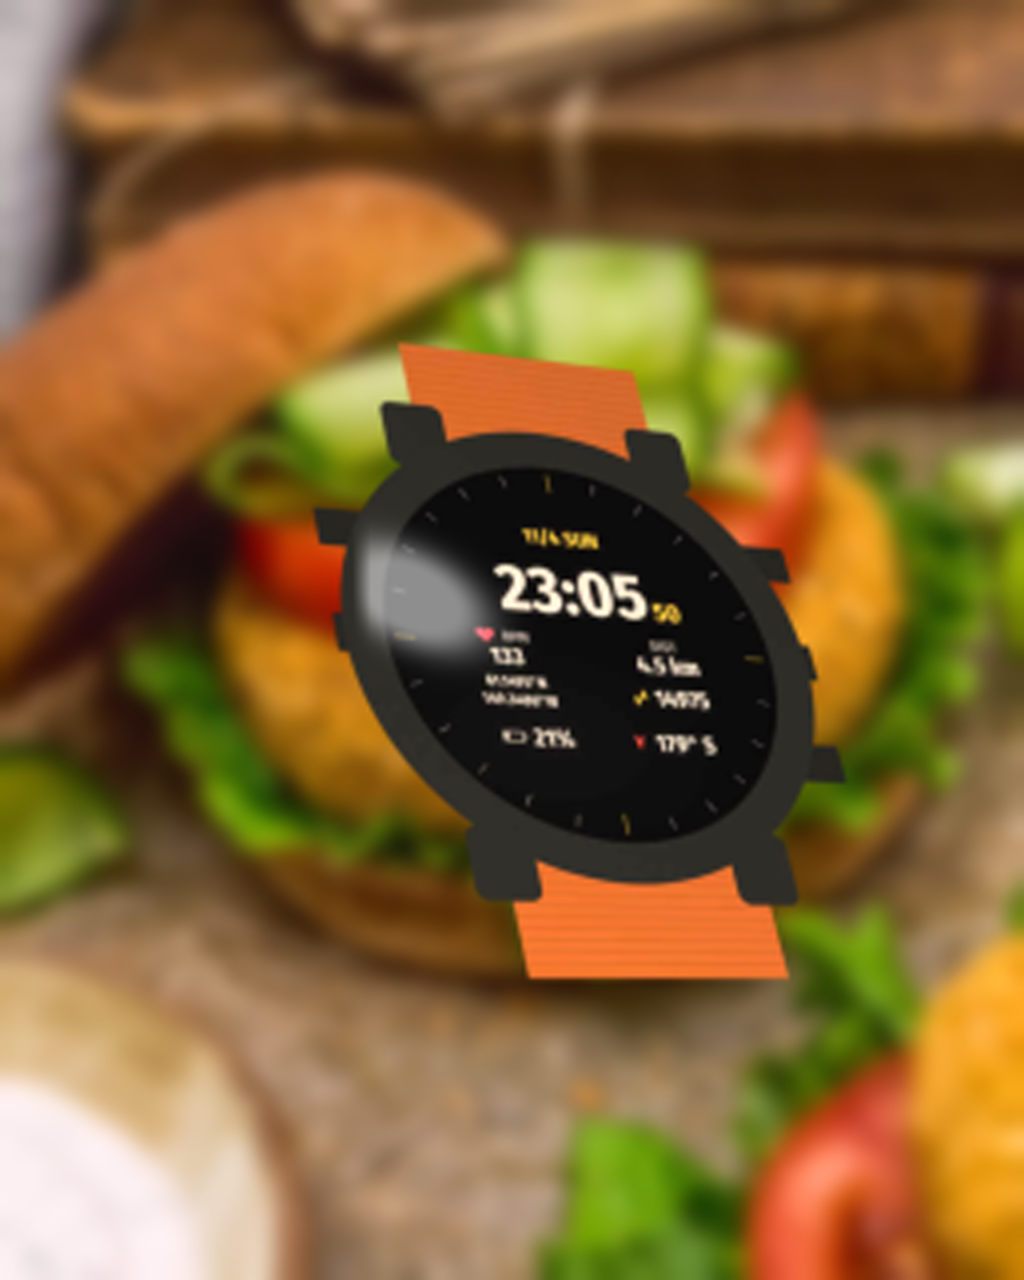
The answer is 23:05
